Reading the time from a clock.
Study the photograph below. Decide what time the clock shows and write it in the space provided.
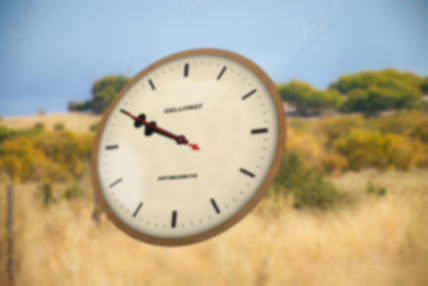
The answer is 9:49:50
